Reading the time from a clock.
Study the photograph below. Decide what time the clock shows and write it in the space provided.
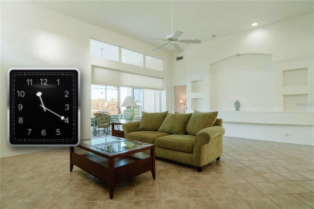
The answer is 11:20
